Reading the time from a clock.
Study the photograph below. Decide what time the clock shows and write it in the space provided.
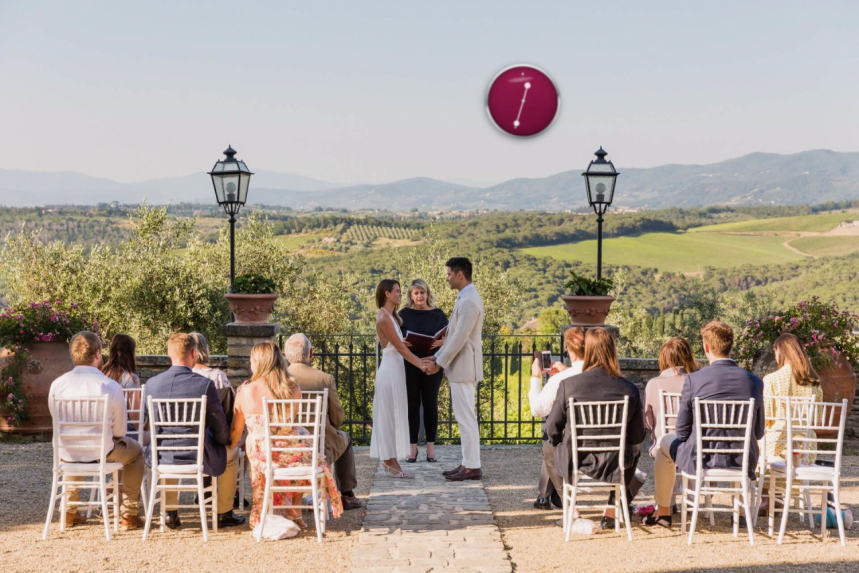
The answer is 12:33
